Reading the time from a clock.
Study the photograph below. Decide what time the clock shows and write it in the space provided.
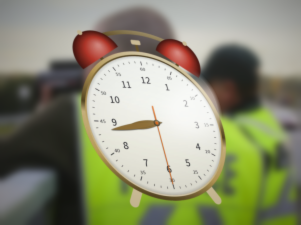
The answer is 8:43:30
